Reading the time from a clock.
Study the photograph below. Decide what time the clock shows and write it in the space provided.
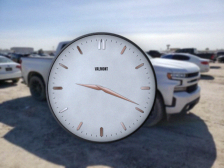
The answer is 9:19
